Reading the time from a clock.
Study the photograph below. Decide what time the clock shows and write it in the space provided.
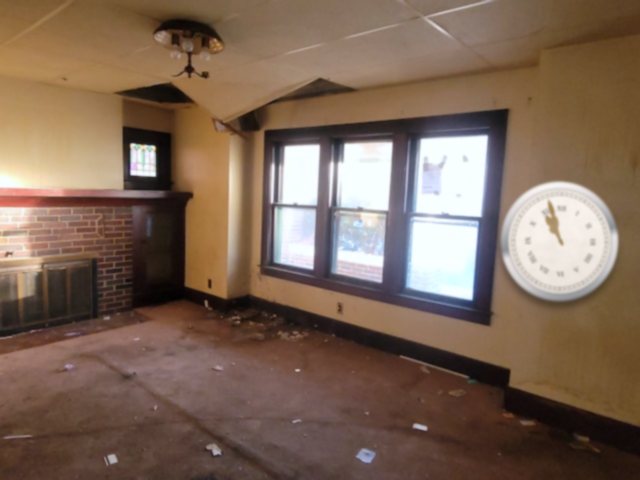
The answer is 10:57
